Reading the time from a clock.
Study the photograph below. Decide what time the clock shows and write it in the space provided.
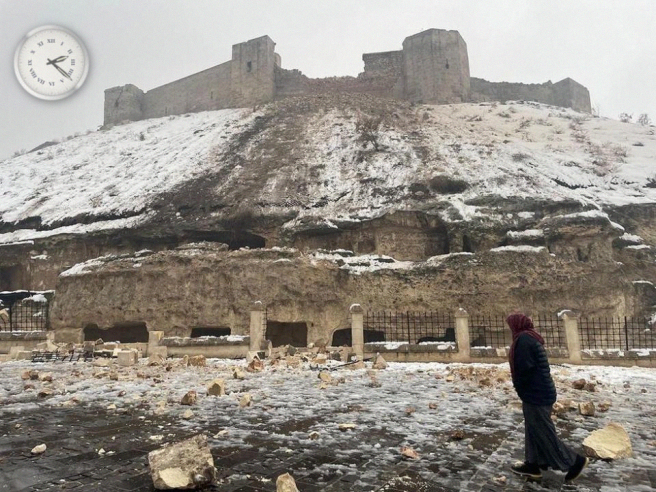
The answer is 2:22
